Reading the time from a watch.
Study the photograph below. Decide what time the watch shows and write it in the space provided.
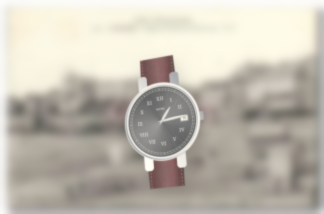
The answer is 1:14
